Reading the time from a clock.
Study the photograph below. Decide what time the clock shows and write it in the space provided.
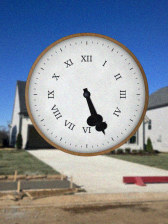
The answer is 5:26
